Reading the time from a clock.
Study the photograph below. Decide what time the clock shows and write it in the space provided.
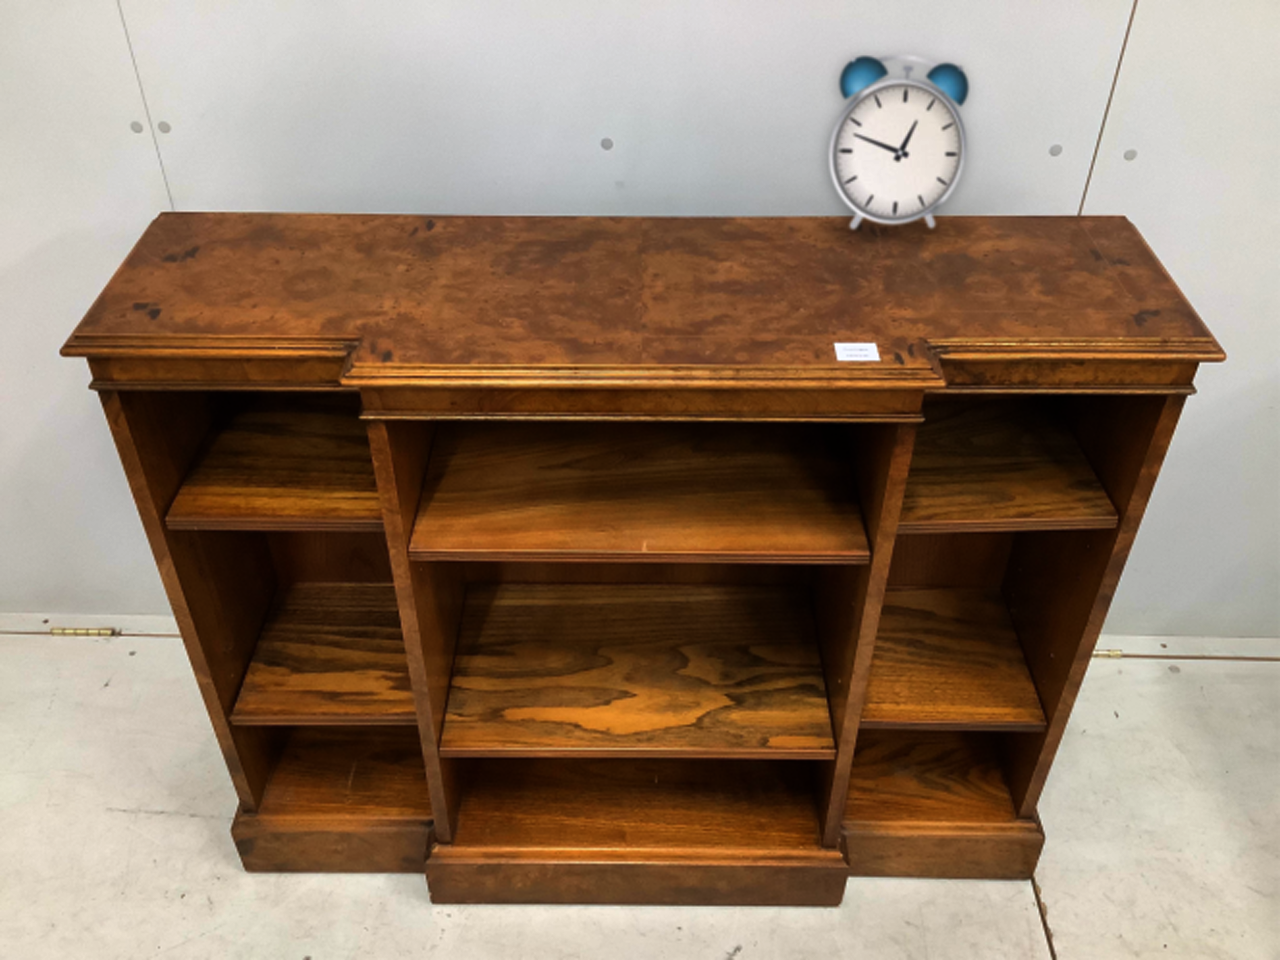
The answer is 12:48
